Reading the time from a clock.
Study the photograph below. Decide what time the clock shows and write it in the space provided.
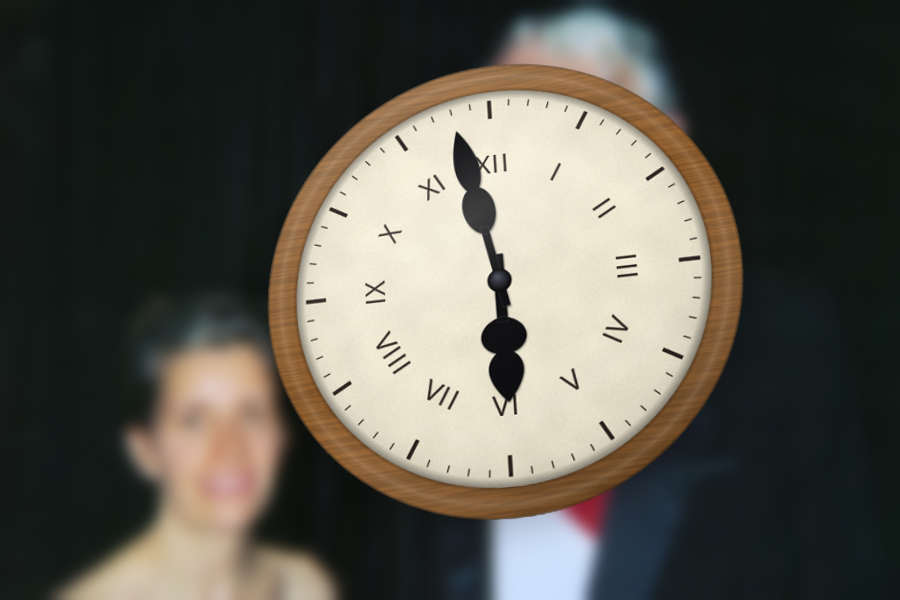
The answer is 5:58
